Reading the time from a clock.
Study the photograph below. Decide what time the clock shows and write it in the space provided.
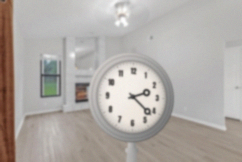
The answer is 2:22
